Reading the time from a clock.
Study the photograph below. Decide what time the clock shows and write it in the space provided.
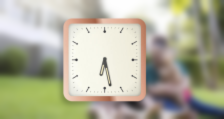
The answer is 6:28
